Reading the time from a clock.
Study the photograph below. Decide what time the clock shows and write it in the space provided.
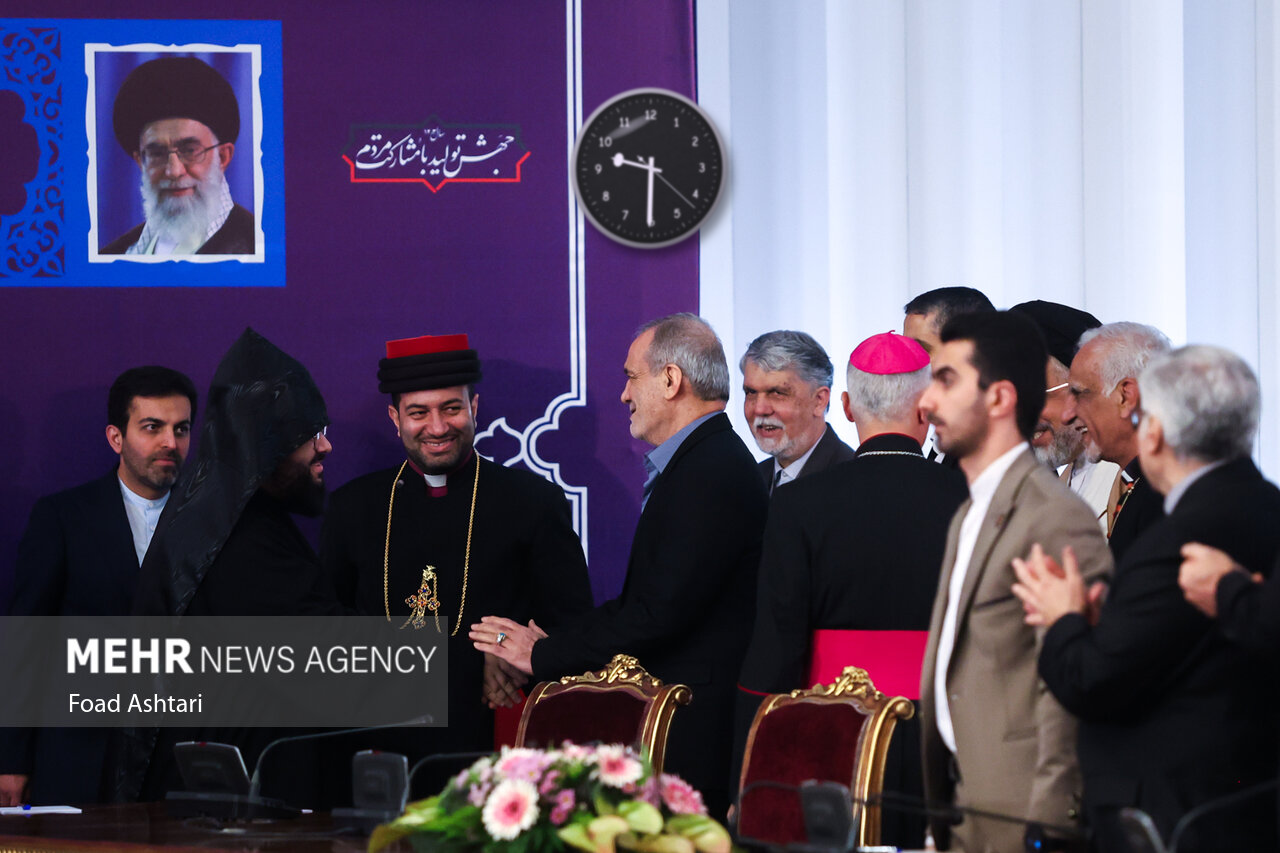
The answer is 9:30:22
